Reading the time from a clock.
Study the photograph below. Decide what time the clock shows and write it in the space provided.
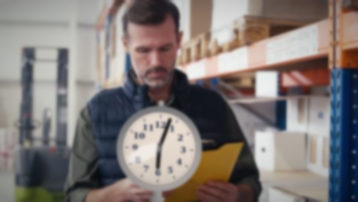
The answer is 6:03
